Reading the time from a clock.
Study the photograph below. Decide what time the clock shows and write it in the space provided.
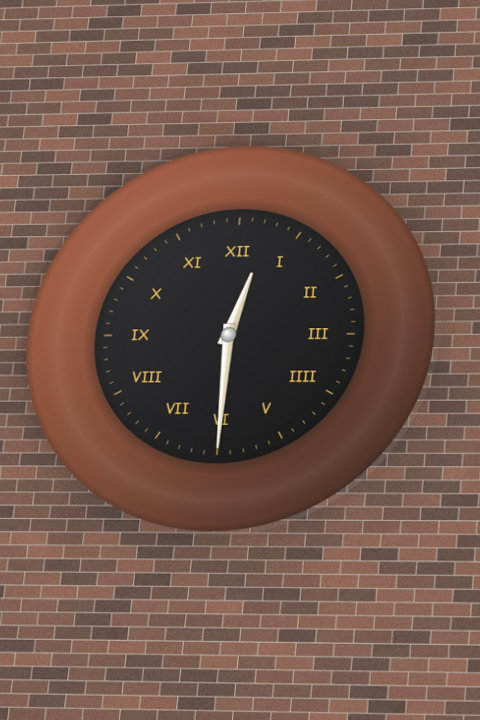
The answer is 12:30
